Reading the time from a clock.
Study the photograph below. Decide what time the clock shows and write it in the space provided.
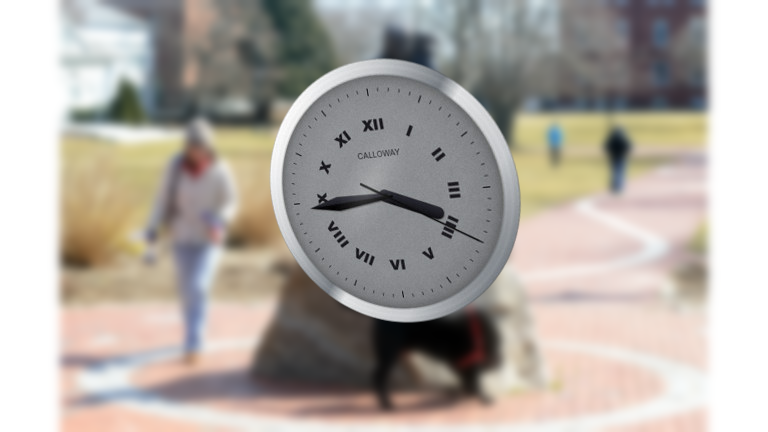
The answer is 3:44:20
